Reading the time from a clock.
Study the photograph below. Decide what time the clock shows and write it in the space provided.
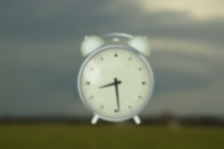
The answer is 8:29
